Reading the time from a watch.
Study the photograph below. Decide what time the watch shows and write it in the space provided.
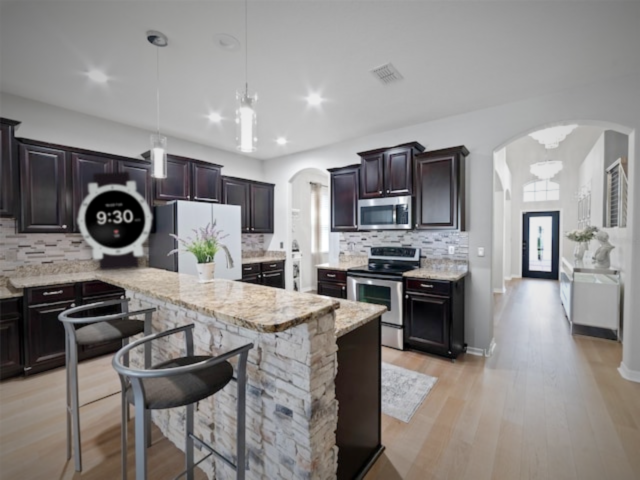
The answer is 9:30
